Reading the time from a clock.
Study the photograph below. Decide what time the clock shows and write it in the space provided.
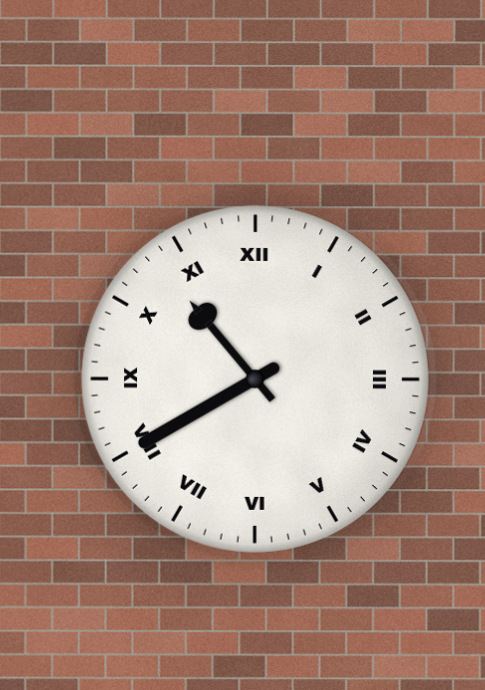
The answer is 10:40
